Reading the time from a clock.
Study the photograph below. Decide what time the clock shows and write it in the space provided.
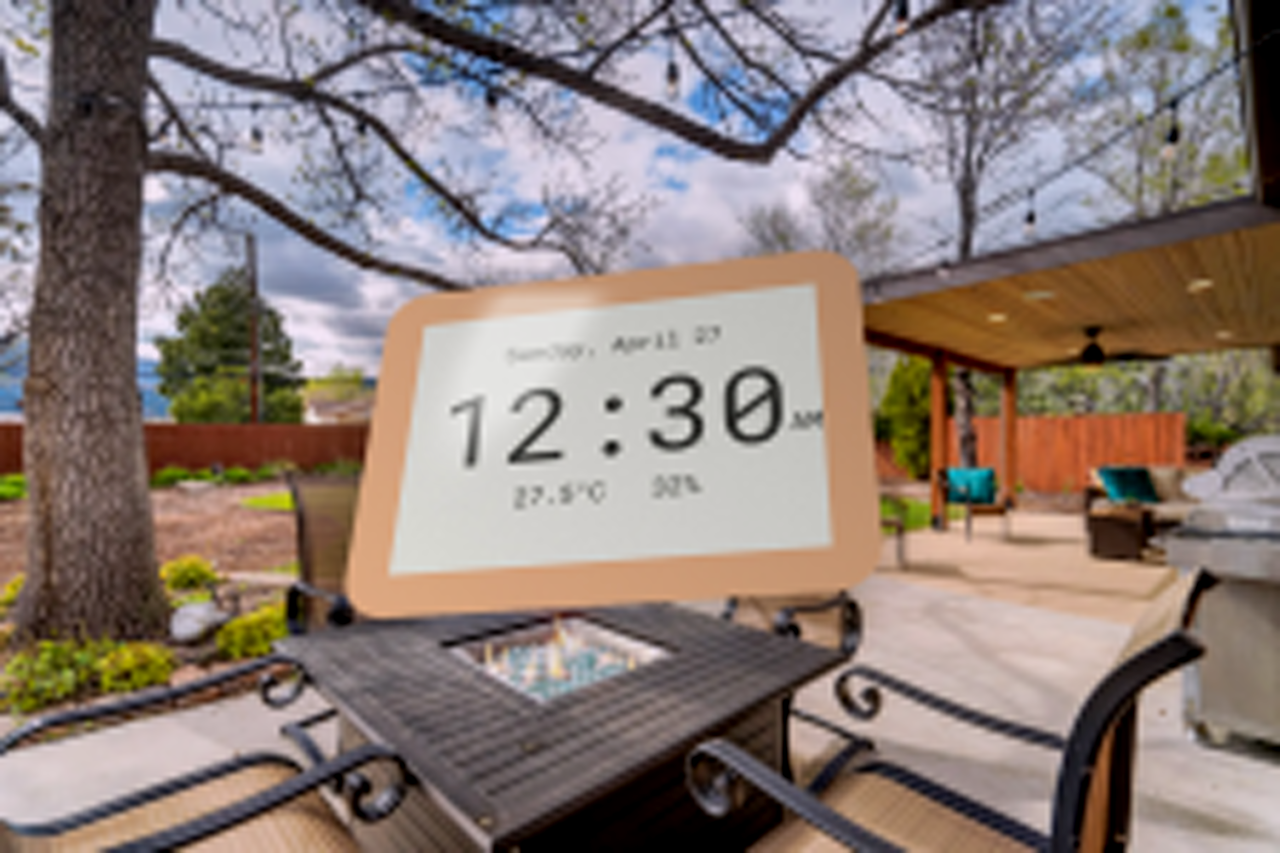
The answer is 12:30
